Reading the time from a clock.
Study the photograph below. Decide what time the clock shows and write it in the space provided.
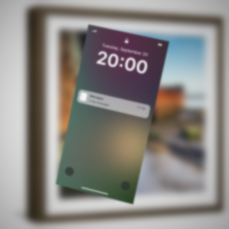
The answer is 20:00
